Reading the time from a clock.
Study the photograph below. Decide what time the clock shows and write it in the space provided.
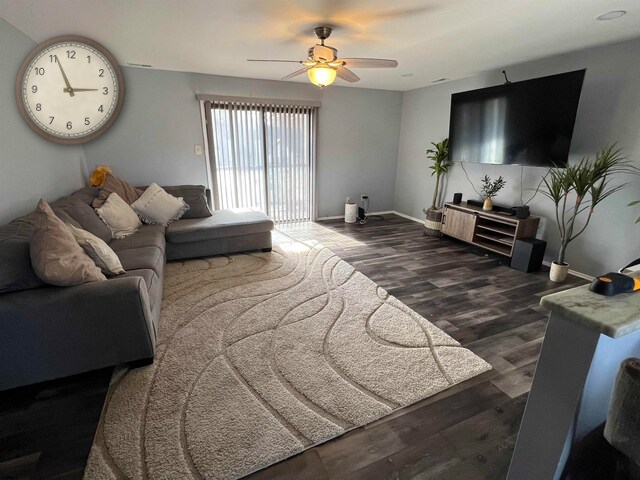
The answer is 2:56
